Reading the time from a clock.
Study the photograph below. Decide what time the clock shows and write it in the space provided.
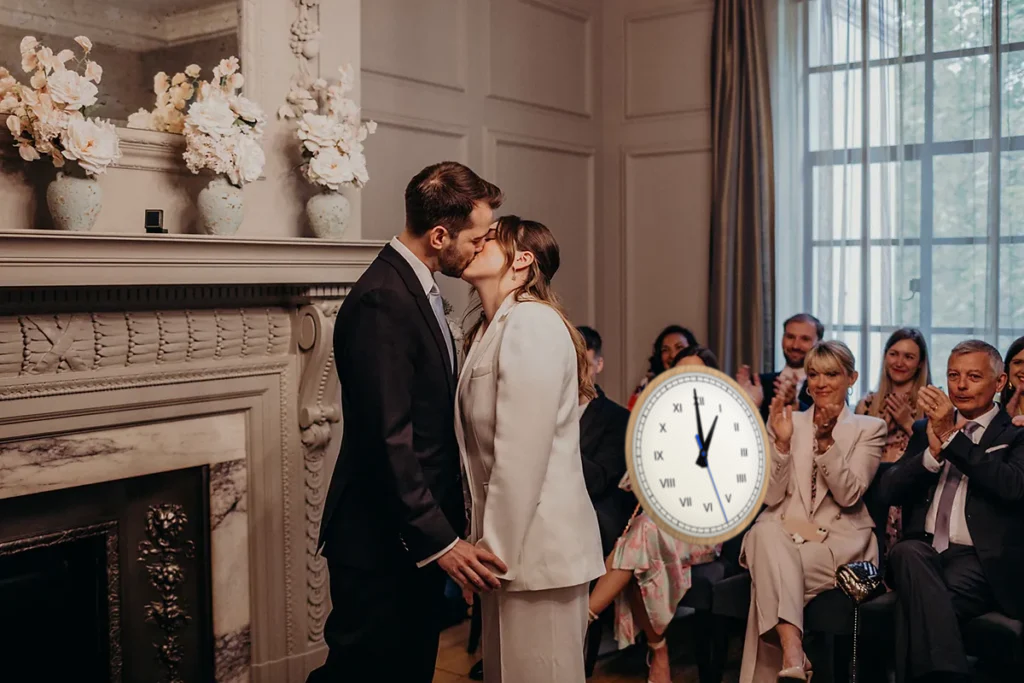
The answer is 12:59:27
